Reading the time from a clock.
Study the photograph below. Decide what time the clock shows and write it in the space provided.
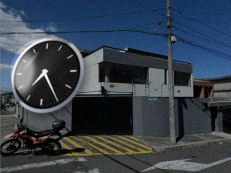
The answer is 7:25
